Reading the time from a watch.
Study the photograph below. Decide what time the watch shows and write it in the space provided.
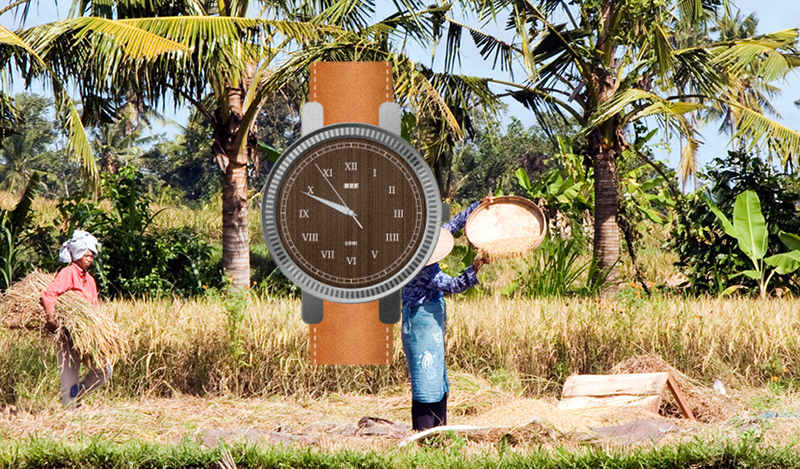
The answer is 9:48:54
